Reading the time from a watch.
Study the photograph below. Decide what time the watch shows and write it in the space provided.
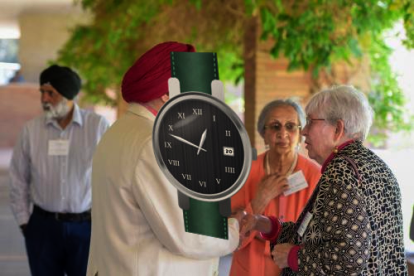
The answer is 12:48
